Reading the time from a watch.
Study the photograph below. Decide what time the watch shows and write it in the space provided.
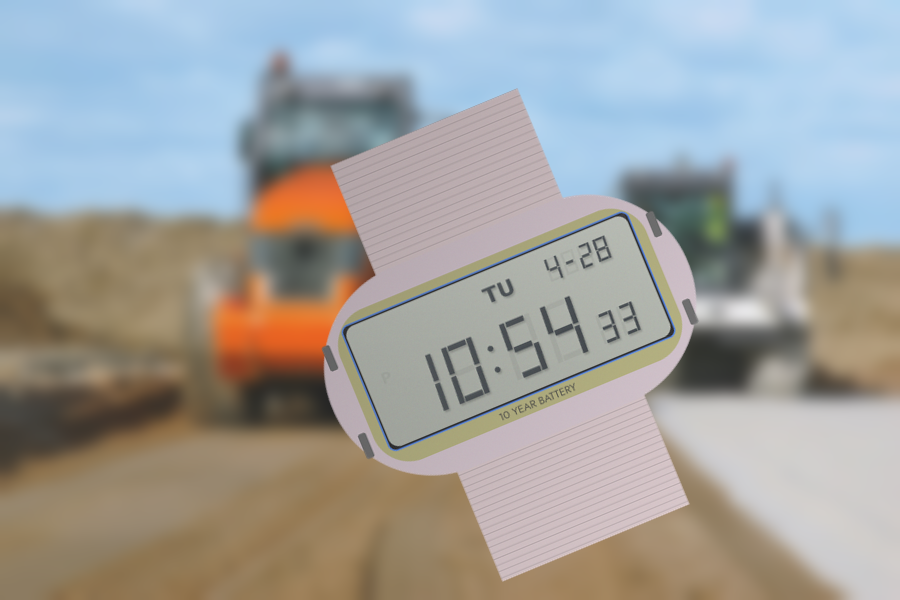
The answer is 10:54:33
